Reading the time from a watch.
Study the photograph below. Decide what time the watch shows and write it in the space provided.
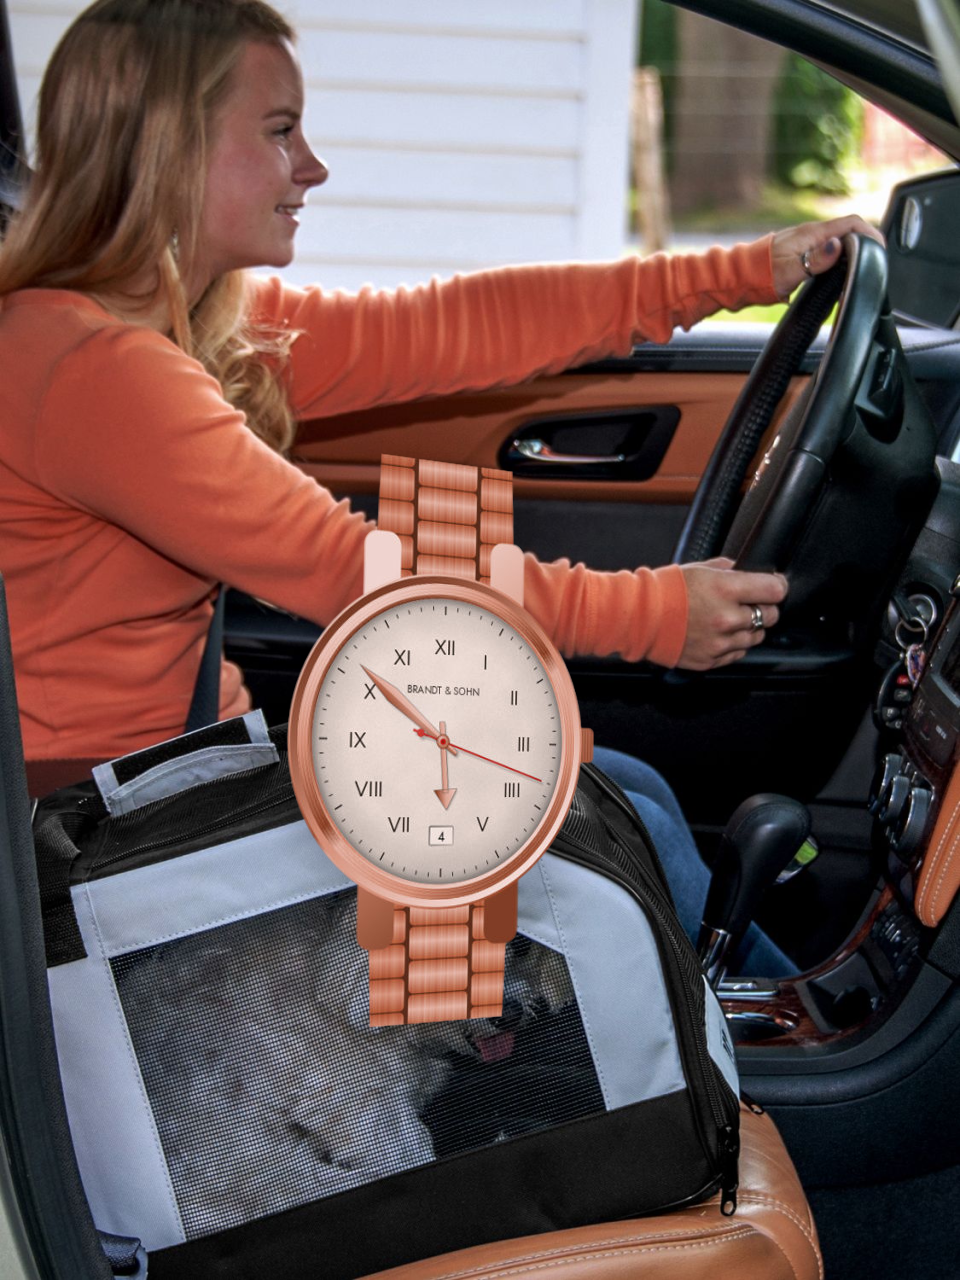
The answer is 5:51:18
